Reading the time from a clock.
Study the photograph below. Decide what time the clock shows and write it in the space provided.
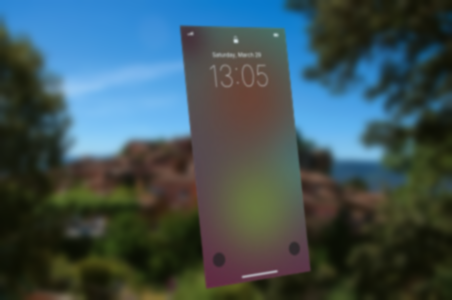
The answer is 13:05
